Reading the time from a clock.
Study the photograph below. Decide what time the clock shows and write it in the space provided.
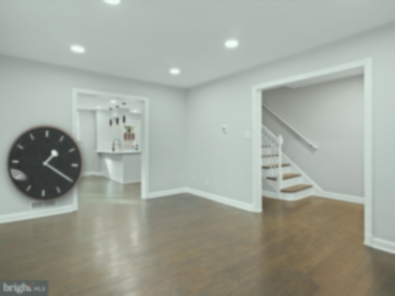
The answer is 1:20
